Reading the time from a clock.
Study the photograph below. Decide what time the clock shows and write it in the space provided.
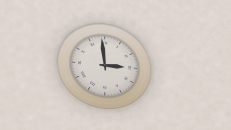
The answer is 2:59
